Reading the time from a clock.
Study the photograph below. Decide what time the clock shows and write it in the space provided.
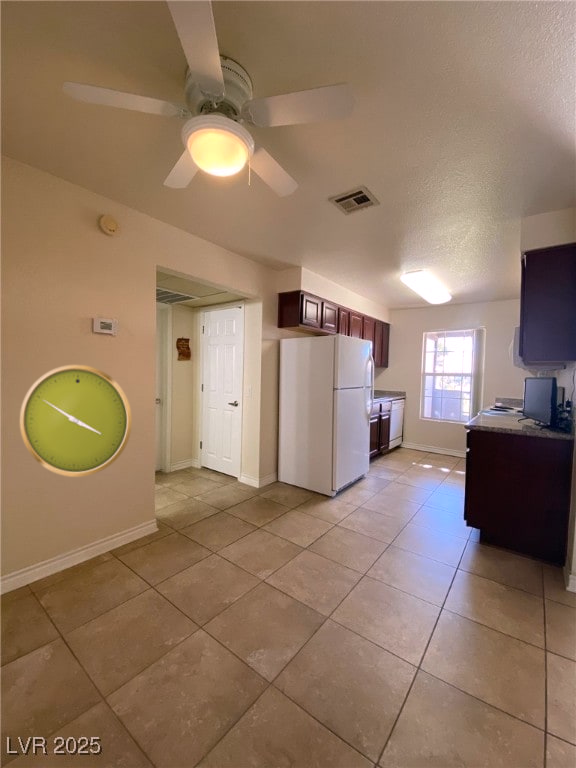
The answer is 3:50
